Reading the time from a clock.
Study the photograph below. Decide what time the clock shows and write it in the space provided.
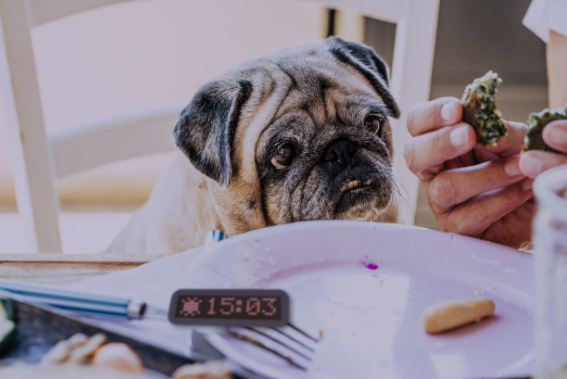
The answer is 15:03
